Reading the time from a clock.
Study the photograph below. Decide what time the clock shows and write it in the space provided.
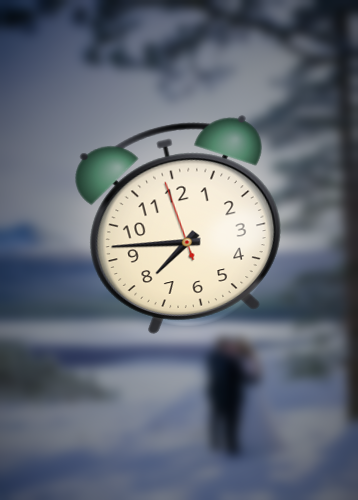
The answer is 7:46:59
